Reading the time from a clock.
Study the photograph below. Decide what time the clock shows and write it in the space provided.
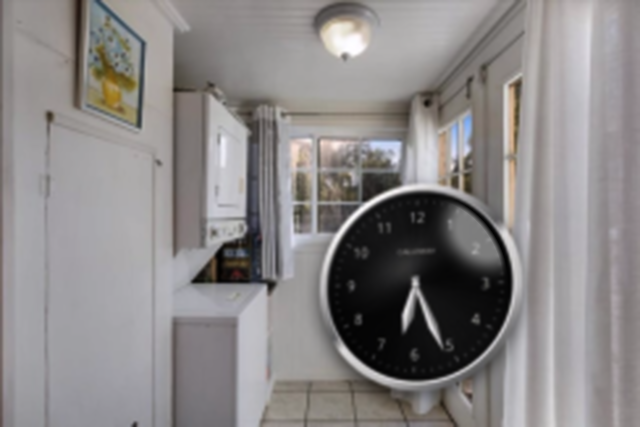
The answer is 6:26
